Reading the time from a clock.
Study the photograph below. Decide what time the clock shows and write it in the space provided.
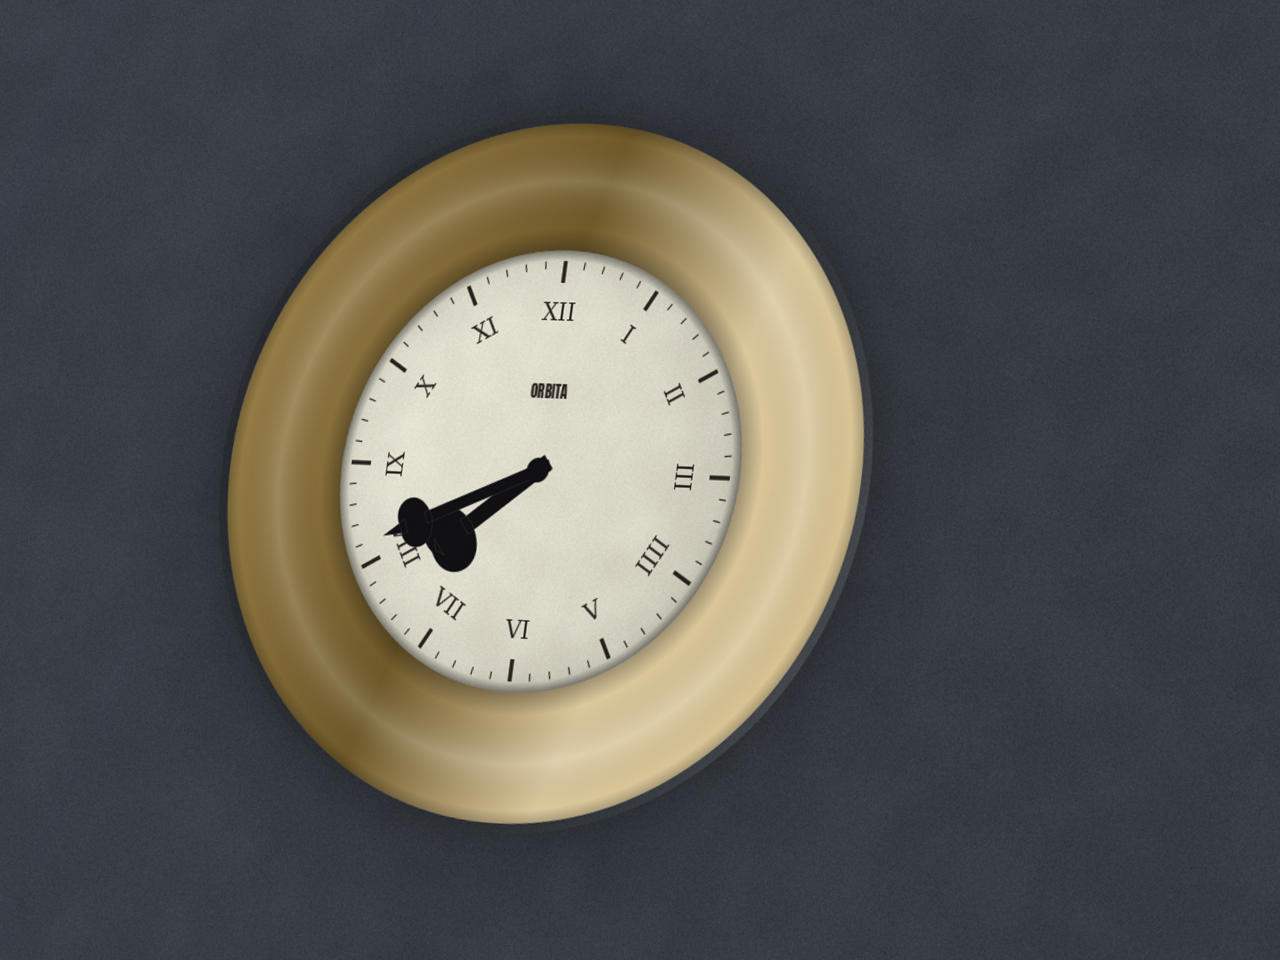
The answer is 7:41
